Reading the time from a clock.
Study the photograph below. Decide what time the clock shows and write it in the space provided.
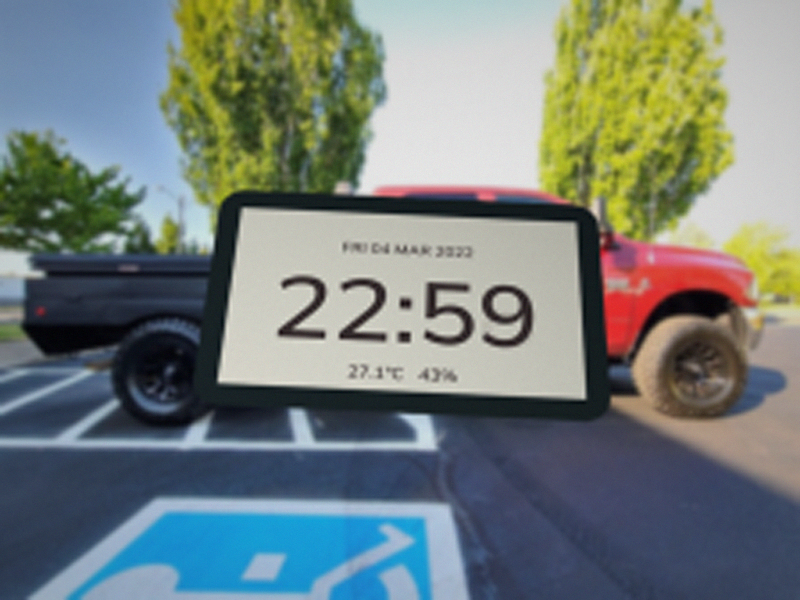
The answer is 22:59
